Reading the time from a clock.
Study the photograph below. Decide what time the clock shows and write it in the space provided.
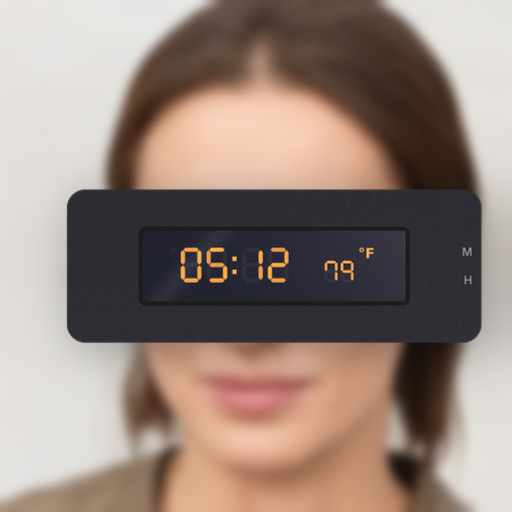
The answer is 5:12
